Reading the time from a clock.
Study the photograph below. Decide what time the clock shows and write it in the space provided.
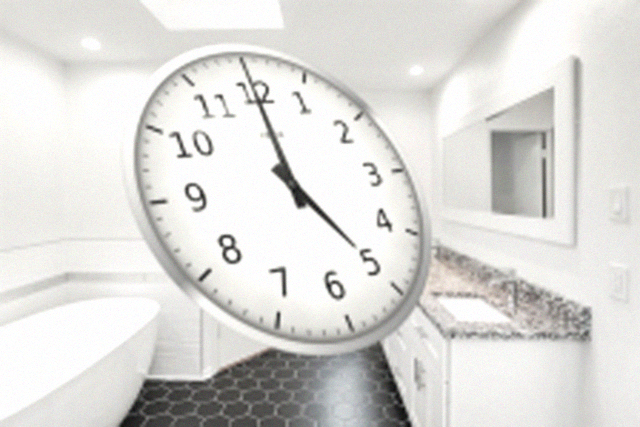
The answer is 5:00
